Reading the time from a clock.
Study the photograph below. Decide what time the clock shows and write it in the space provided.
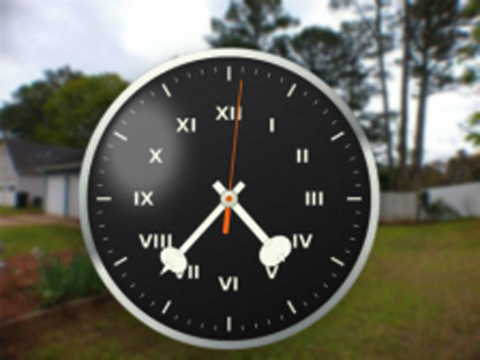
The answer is 4:37:01
